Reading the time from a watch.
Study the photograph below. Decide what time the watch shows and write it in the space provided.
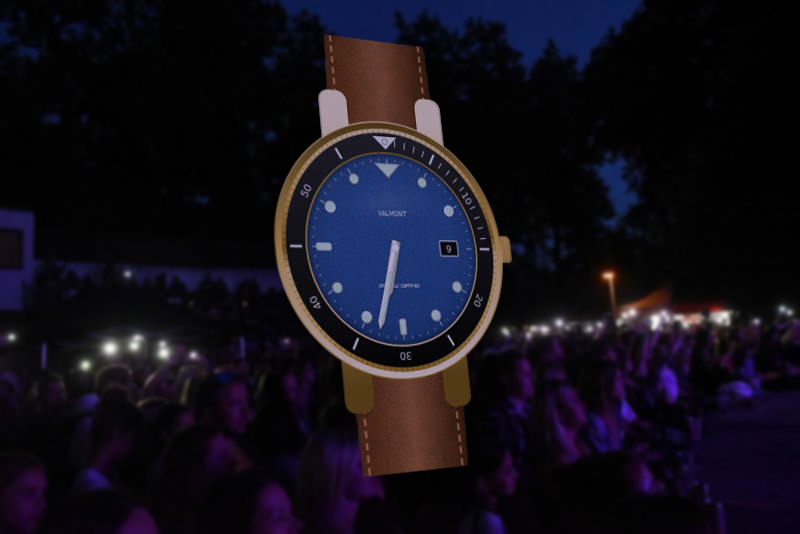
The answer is 6:33
